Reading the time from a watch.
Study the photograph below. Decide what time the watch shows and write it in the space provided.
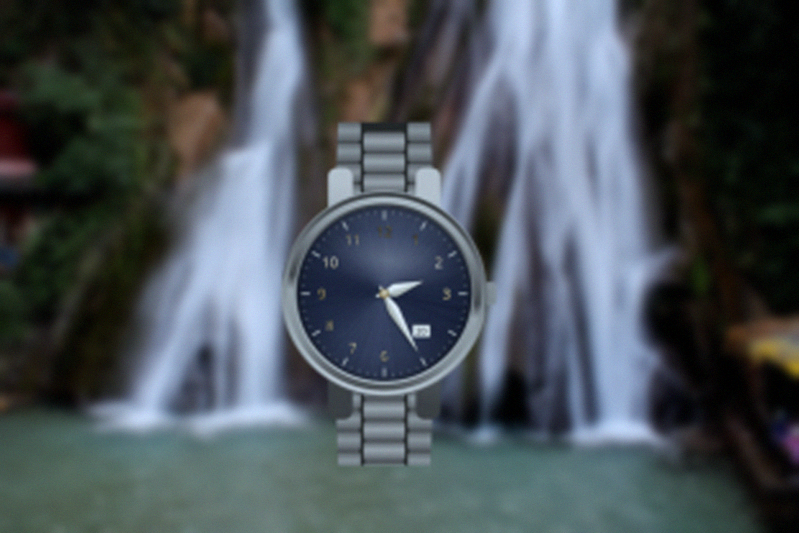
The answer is 2:25
